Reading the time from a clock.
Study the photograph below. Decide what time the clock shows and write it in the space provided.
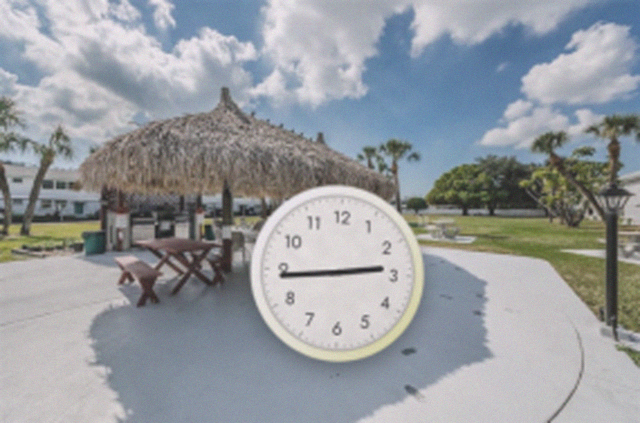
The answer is 2:44
